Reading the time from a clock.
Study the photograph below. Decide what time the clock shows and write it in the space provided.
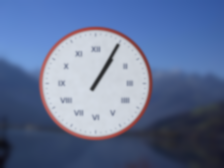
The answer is 1:05
